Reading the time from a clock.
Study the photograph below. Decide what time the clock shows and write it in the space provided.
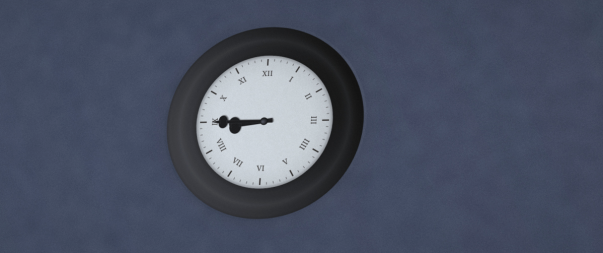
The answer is 8:45
